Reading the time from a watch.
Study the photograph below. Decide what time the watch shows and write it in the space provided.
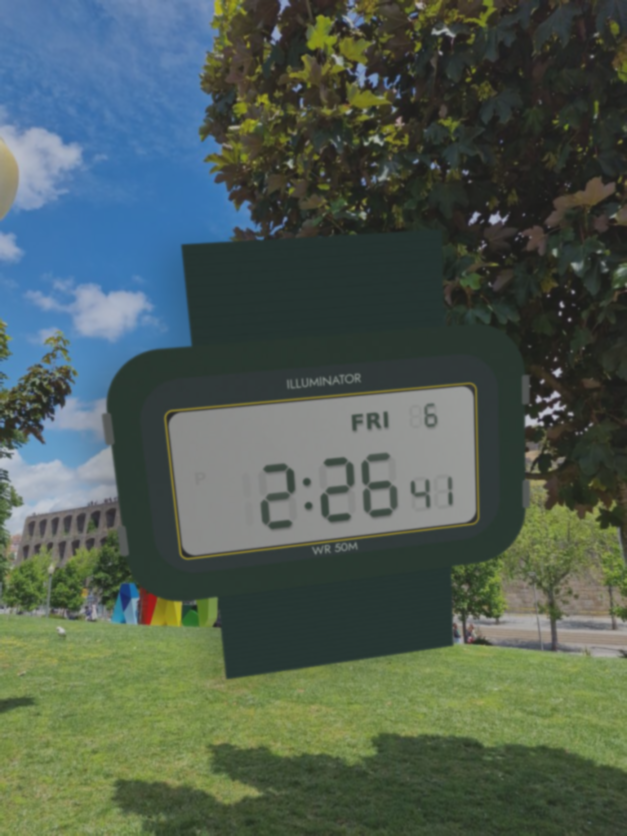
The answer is 2:26:41
